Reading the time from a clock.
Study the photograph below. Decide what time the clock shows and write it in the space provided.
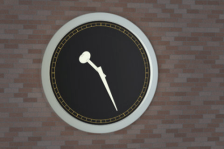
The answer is 10:26
